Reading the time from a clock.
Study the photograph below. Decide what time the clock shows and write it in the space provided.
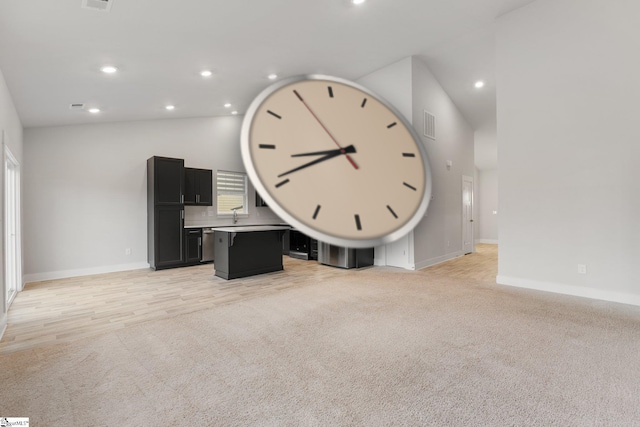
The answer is 8:40:55
